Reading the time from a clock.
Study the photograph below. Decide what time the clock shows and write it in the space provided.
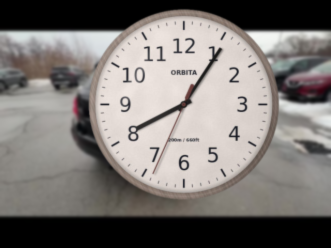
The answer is 8:05:34
